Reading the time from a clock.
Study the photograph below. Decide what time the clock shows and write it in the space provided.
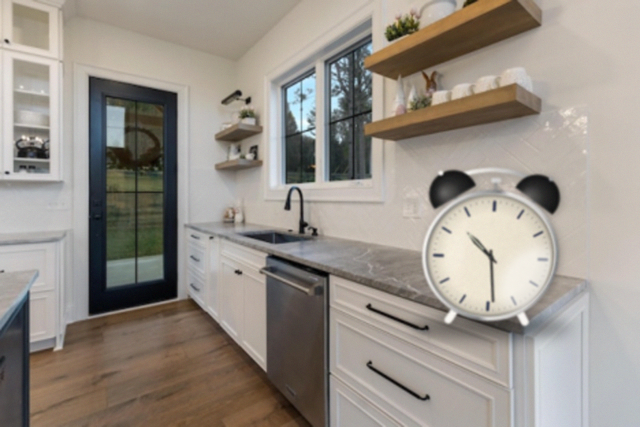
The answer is 10:29
